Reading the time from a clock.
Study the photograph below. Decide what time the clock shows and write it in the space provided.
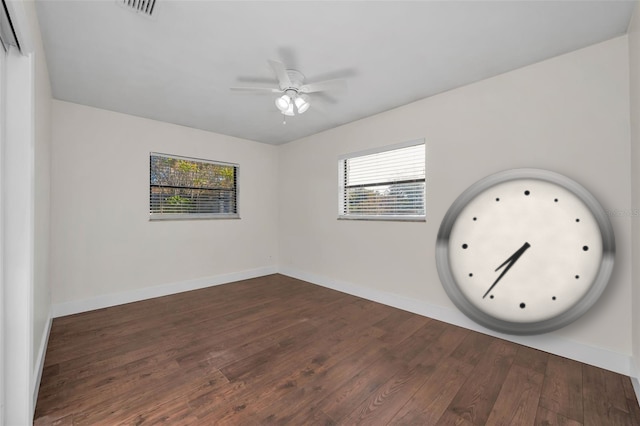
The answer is 7:36
